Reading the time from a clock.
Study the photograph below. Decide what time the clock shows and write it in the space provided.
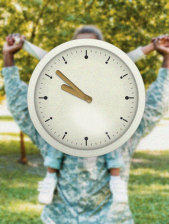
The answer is 9:52
